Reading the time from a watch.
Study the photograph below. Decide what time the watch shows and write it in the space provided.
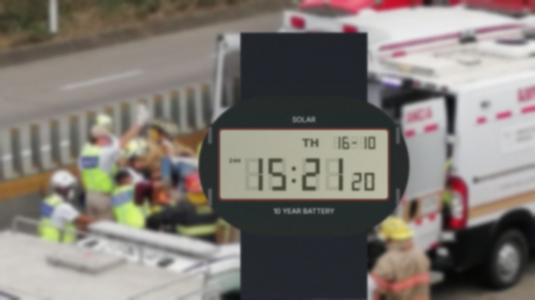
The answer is 15:21:20
